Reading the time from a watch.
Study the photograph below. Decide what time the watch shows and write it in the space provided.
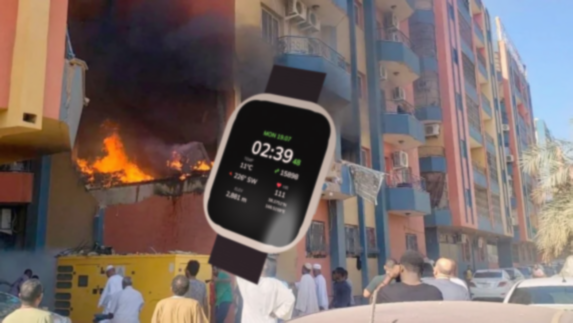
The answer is 2:39
